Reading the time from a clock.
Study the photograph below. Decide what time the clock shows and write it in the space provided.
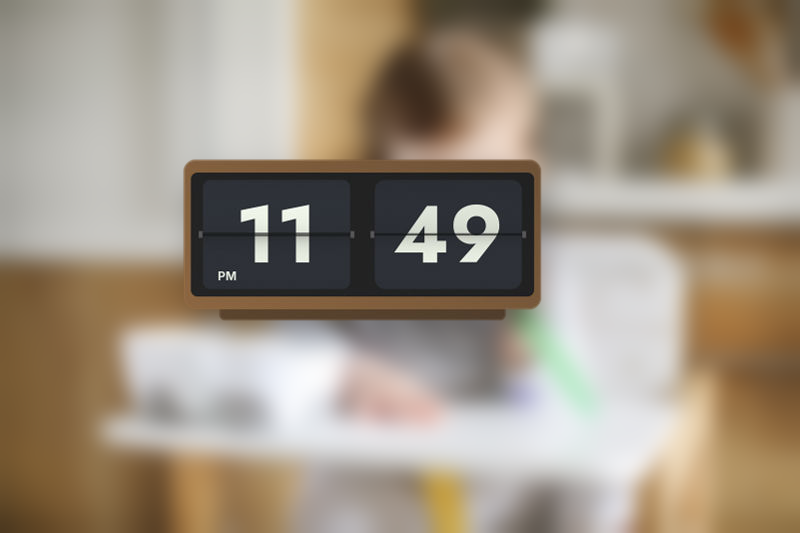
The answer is 11:49
